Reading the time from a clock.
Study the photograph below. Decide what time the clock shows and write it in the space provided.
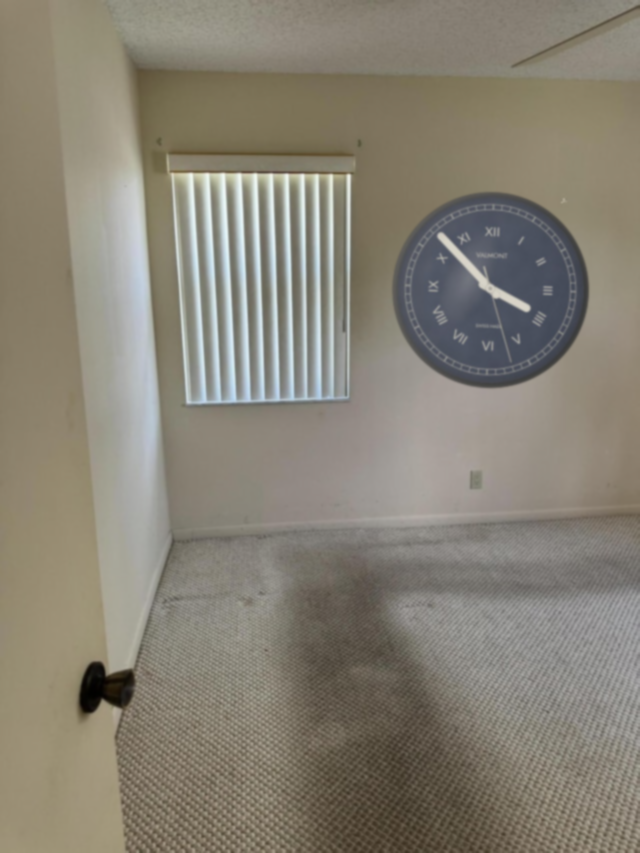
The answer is 3:52:27
